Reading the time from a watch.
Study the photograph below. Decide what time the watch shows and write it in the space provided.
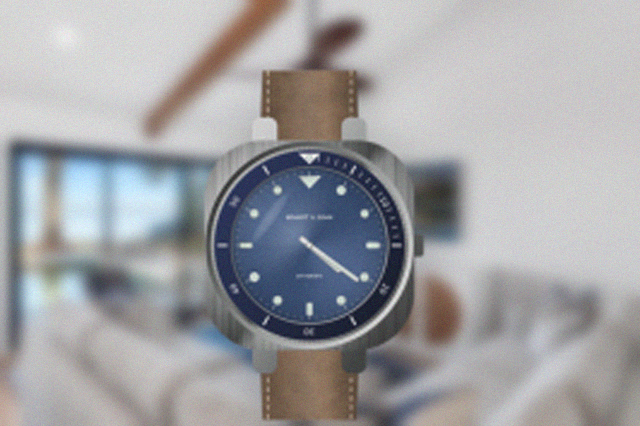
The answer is 4:21
